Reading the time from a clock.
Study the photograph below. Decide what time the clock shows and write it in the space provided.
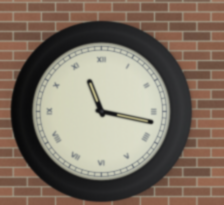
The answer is 11:17
